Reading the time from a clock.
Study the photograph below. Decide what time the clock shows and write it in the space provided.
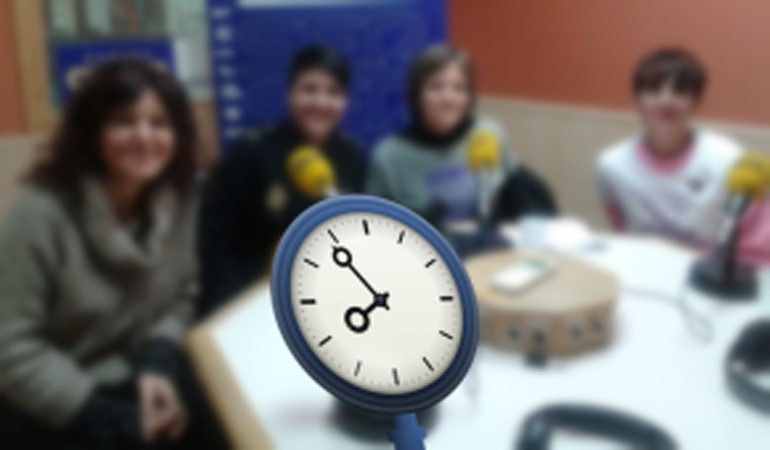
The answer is 7:54
